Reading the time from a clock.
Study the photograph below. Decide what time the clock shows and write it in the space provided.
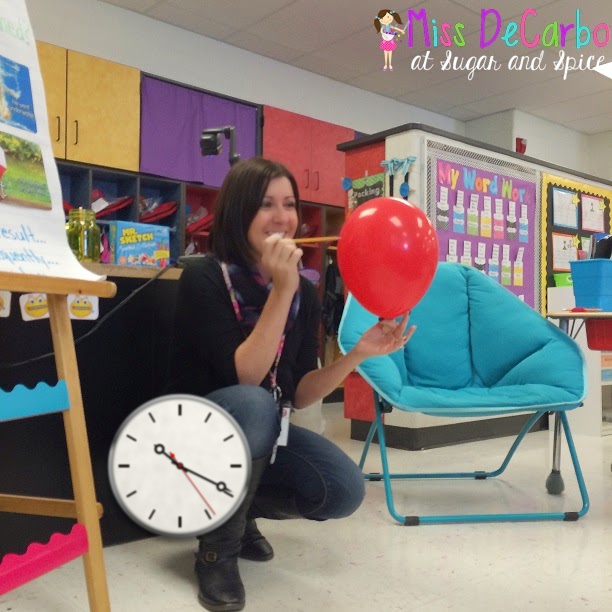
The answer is 10:19:24
